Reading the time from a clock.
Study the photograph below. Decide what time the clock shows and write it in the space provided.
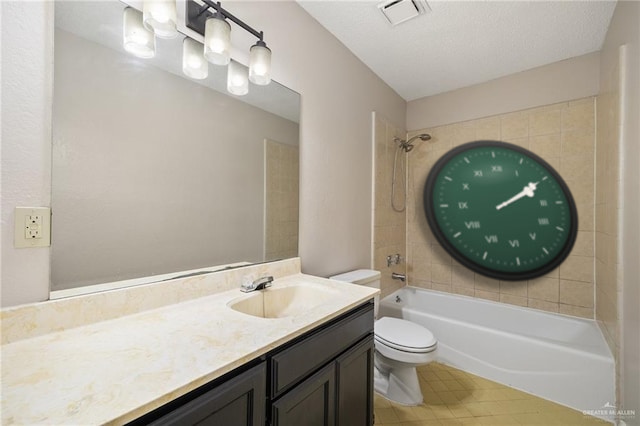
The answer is 2:10
